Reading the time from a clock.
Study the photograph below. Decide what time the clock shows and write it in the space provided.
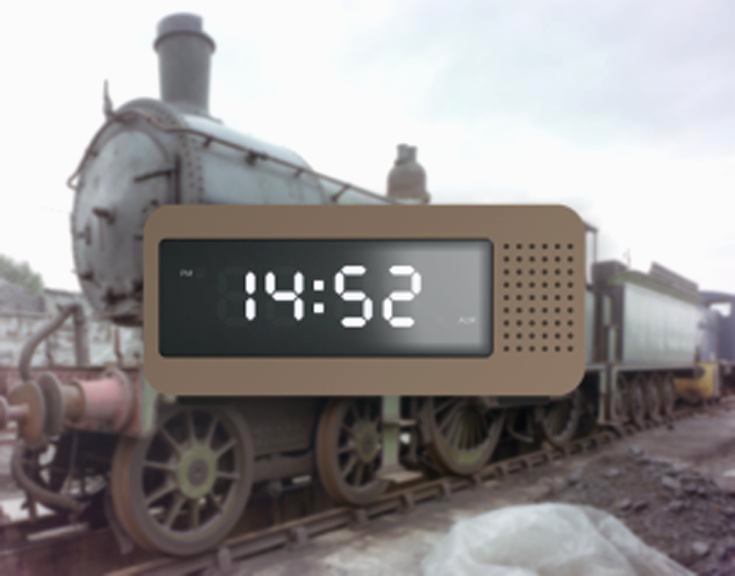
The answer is 14:52
